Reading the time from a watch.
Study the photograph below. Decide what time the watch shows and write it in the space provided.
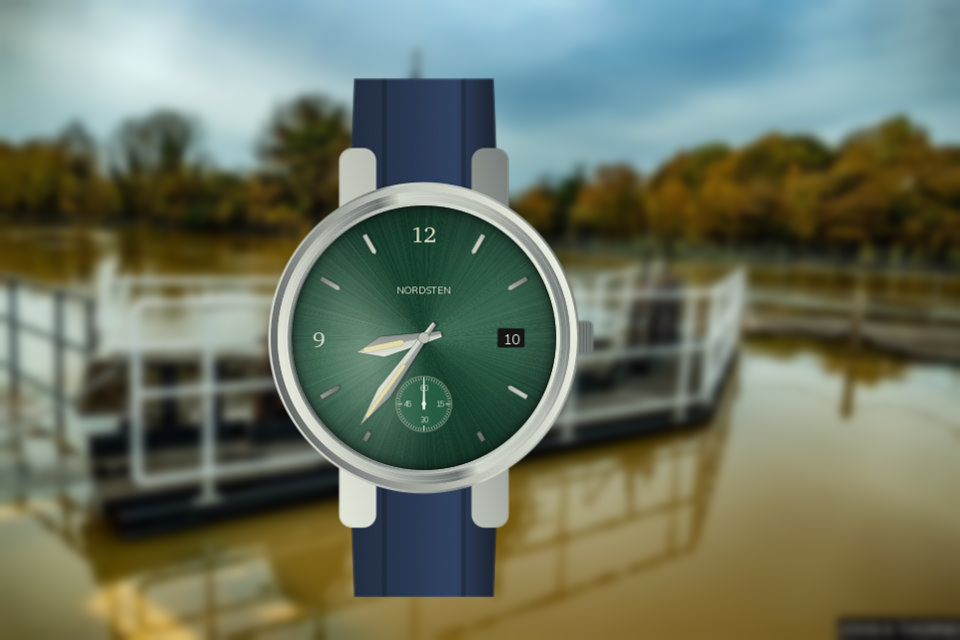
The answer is 8:36
